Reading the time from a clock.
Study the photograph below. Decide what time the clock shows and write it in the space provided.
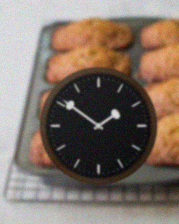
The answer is 1:51
